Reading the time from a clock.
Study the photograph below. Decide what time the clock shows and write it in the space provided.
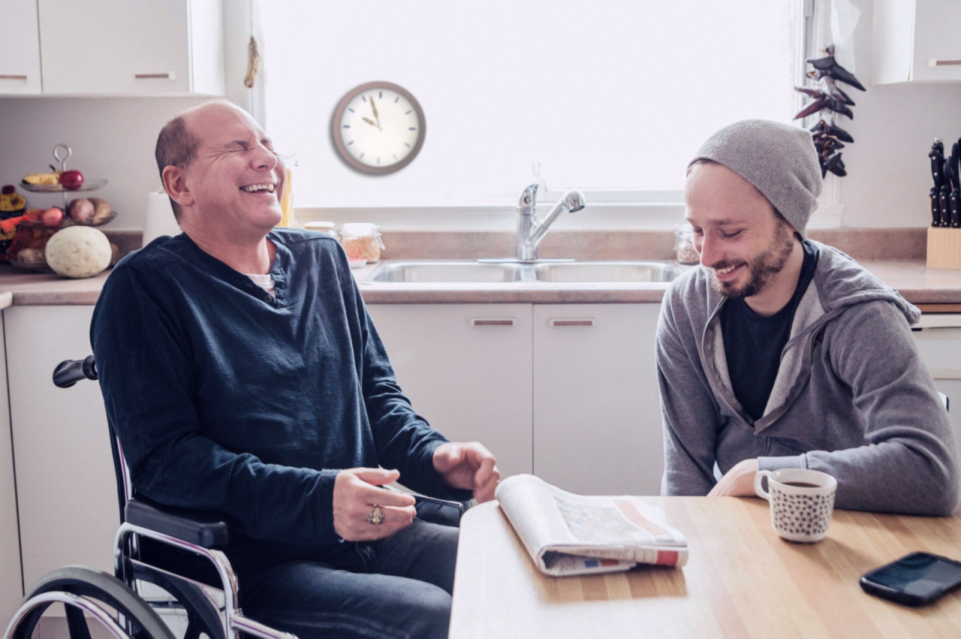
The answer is 9:57
